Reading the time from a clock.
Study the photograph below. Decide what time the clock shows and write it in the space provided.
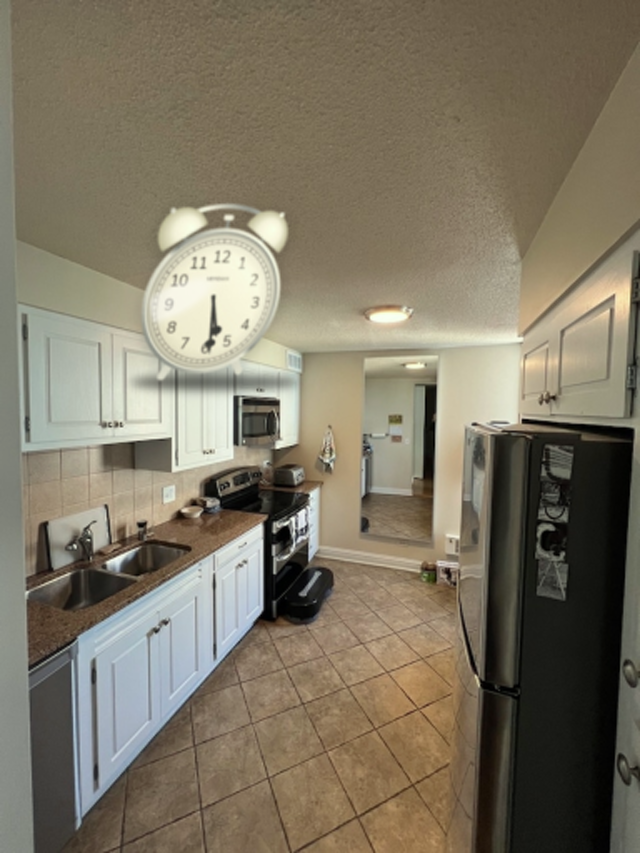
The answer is 5:29
